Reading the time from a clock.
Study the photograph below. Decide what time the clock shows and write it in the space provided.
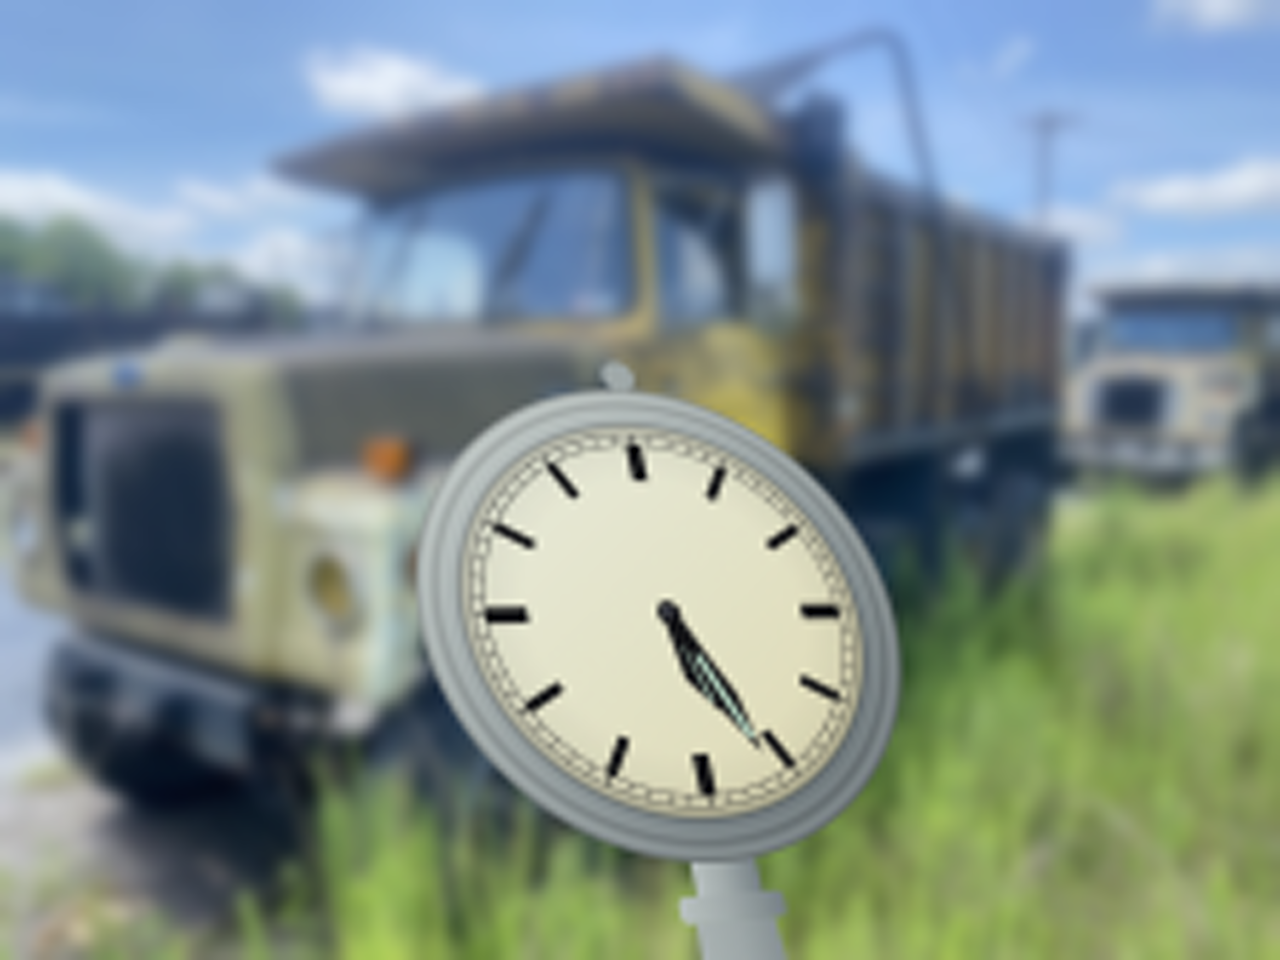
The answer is 5:26
